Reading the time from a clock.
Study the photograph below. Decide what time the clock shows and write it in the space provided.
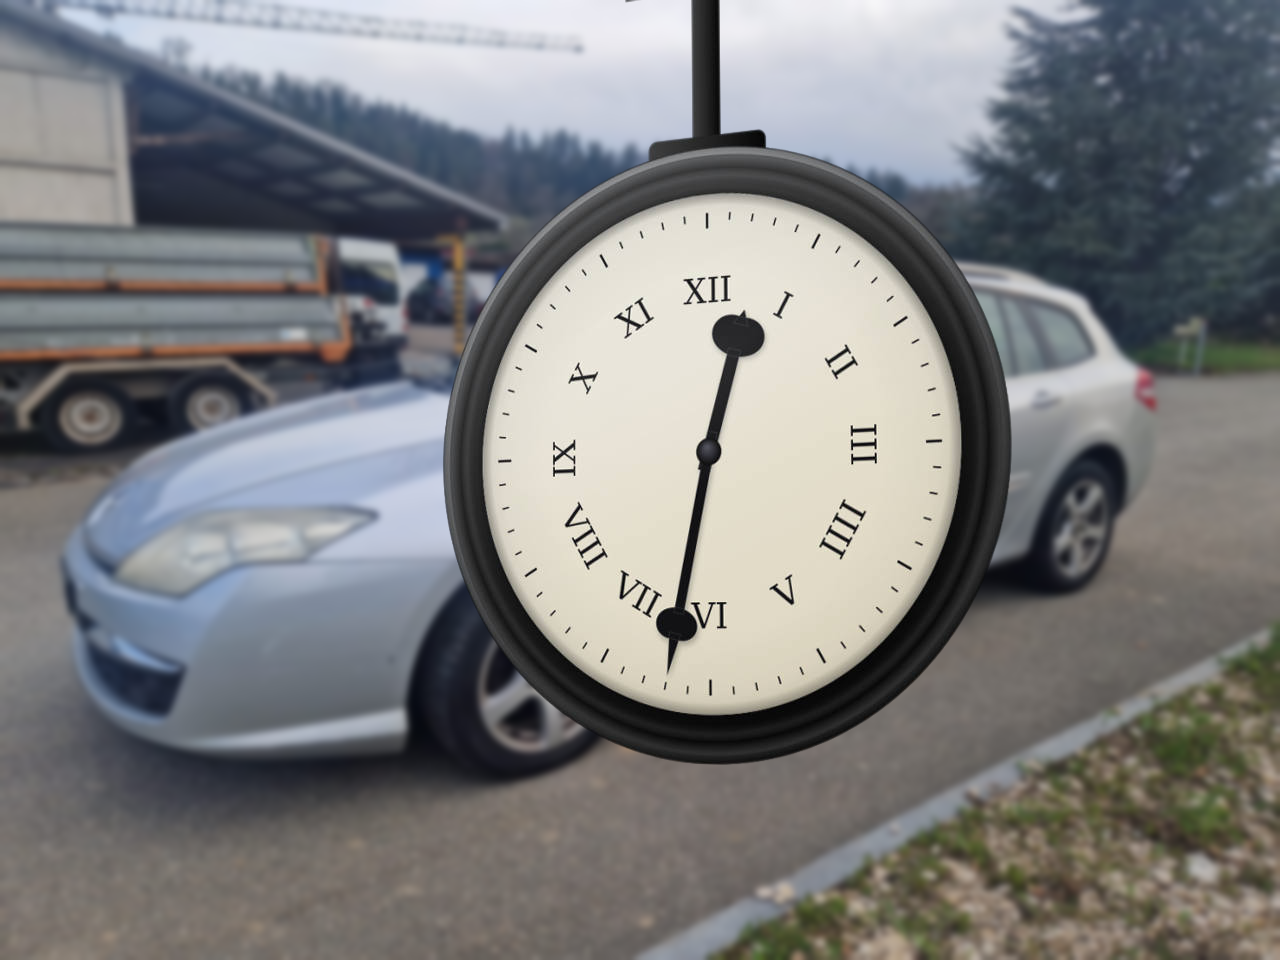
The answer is 12:32
